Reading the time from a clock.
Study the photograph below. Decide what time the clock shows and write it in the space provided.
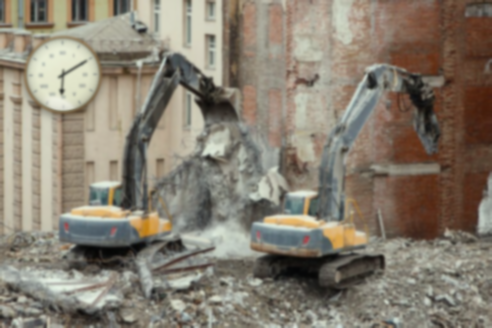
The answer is 6:10
